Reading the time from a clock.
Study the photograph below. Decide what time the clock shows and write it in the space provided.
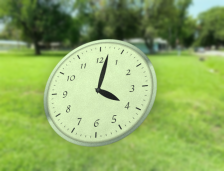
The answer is 4:02
